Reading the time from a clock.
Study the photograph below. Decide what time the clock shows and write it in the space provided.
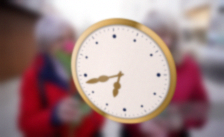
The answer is 6:43
